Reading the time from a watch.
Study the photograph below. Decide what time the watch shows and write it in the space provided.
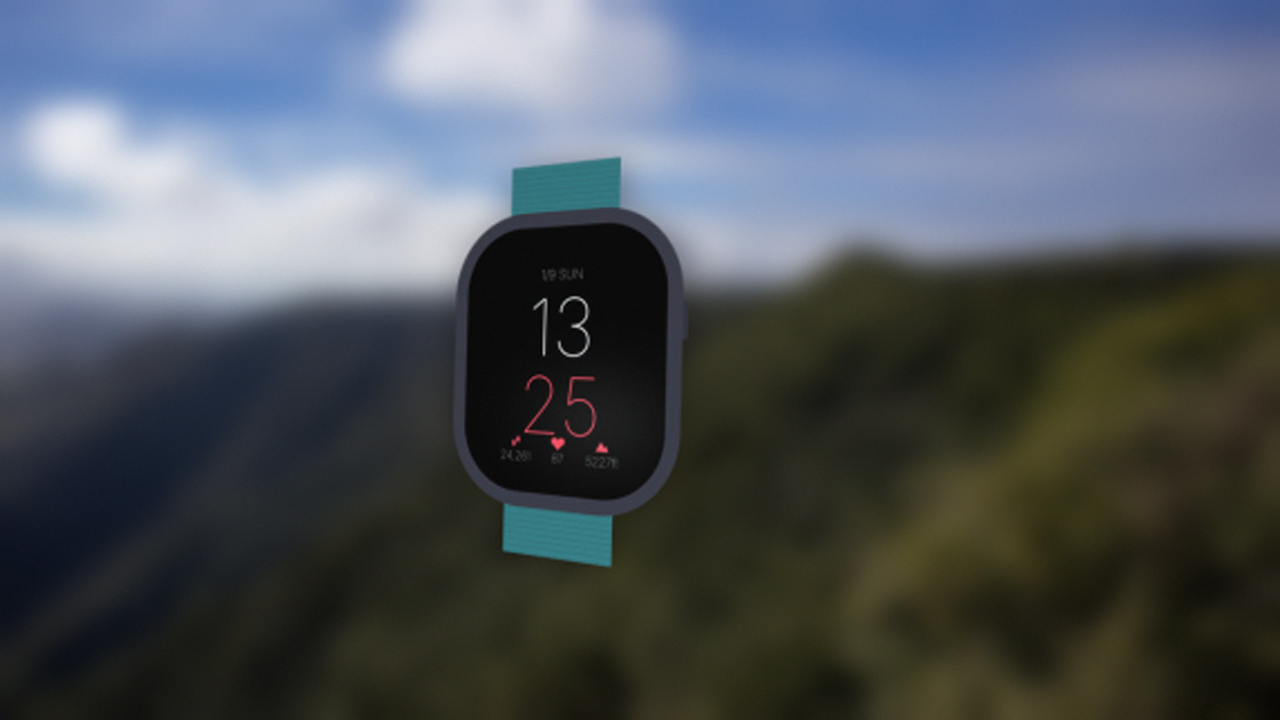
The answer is 13:25
